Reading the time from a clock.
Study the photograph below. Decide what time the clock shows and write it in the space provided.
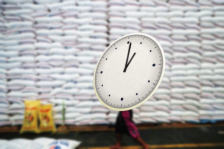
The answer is 1:01
